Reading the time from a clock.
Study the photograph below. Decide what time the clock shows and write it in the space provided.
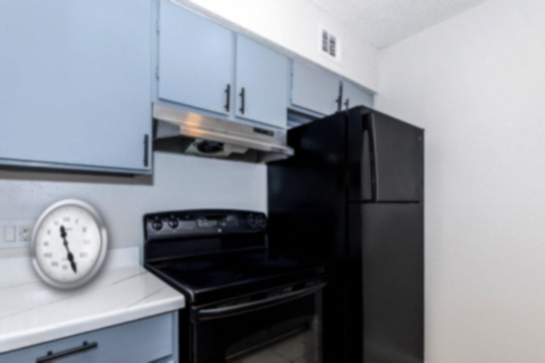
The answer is 11:26
